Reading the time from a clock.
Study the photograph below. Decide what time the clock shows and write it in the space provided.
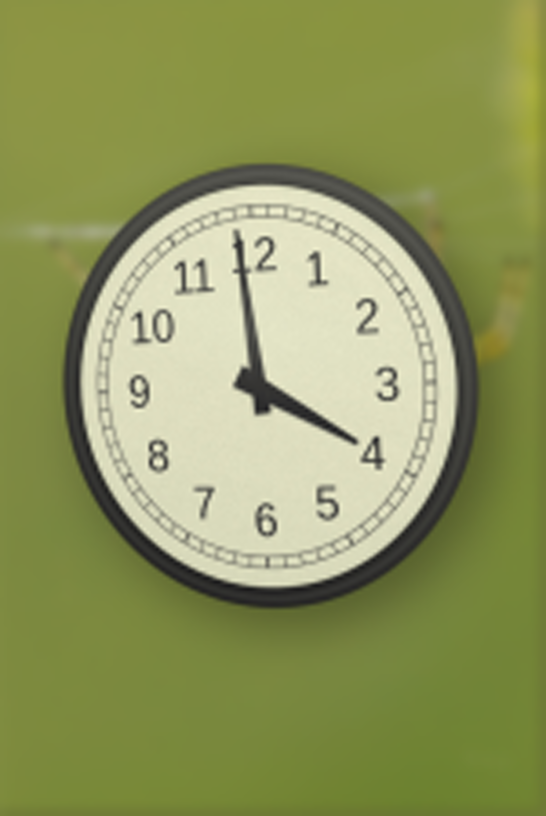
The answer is 3:59
